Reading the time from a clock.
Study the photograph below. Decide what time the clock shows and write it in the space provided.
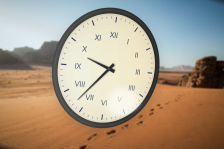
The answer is 9:37
